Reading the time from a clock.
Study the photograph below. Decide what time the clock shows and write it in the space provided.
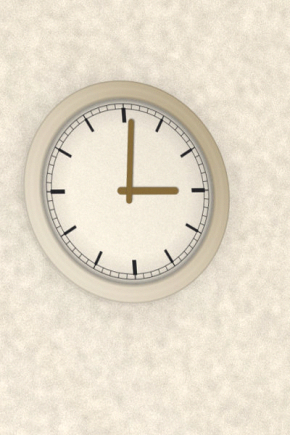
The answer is 3:01
